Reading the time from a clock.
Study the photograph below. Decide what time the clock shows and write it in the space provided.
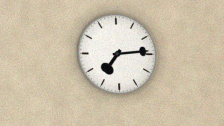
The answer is 7:14
